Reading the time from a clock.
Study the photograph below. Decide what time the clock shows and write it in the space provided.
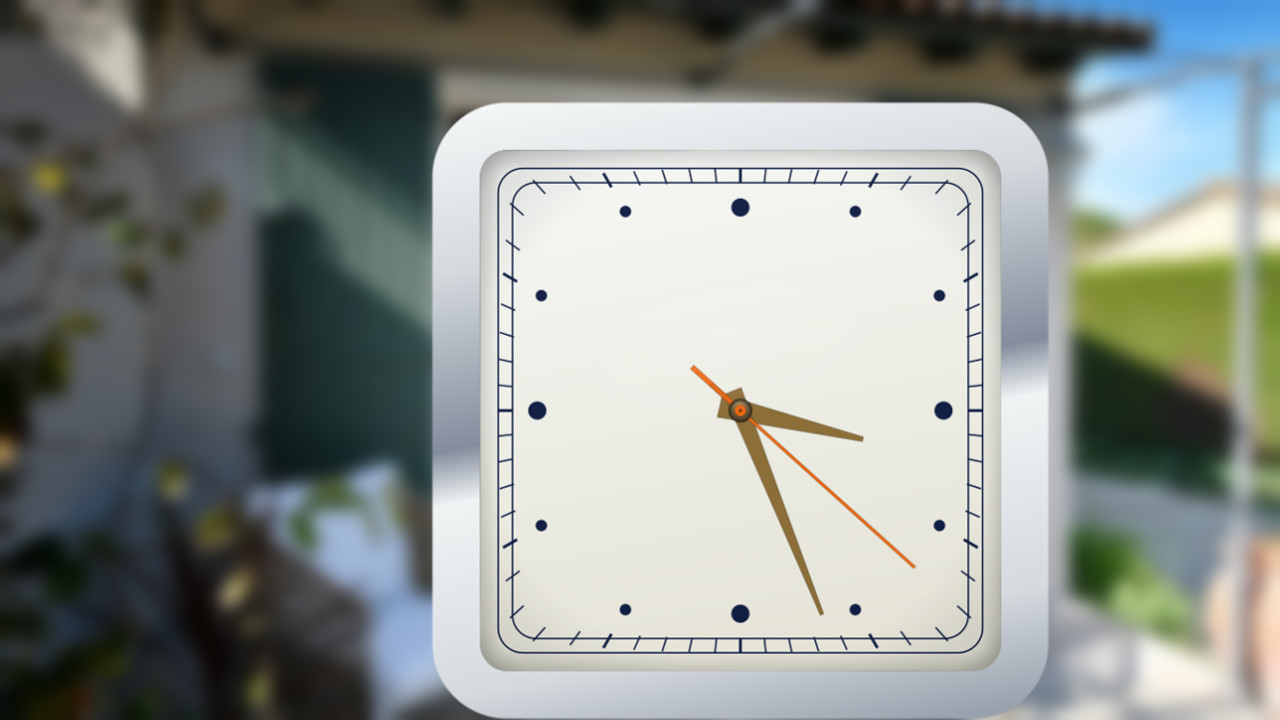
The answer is 3:26:22
